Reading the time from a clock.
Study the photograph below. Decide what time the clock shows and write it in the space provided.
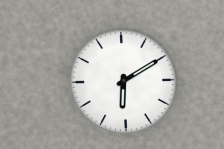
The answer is 6:10
